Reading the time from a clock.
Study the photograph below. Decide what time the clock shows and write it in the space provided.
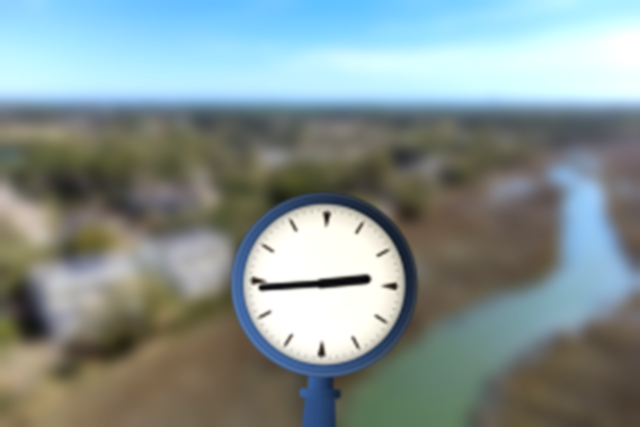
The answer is 2:44
